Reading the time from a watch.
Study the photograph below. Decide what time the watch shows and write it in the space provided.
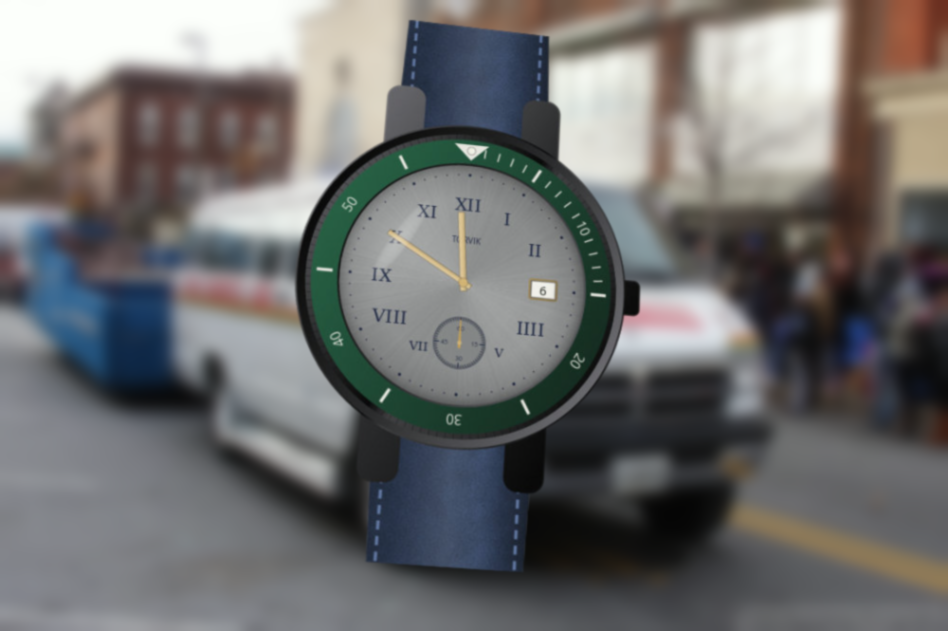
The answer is 11:50
